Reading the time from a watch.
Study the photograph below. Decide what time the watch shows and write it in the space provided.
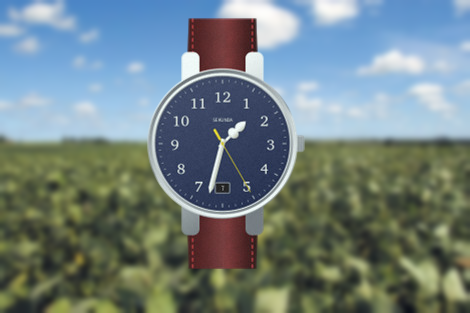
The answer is 1:32:25
